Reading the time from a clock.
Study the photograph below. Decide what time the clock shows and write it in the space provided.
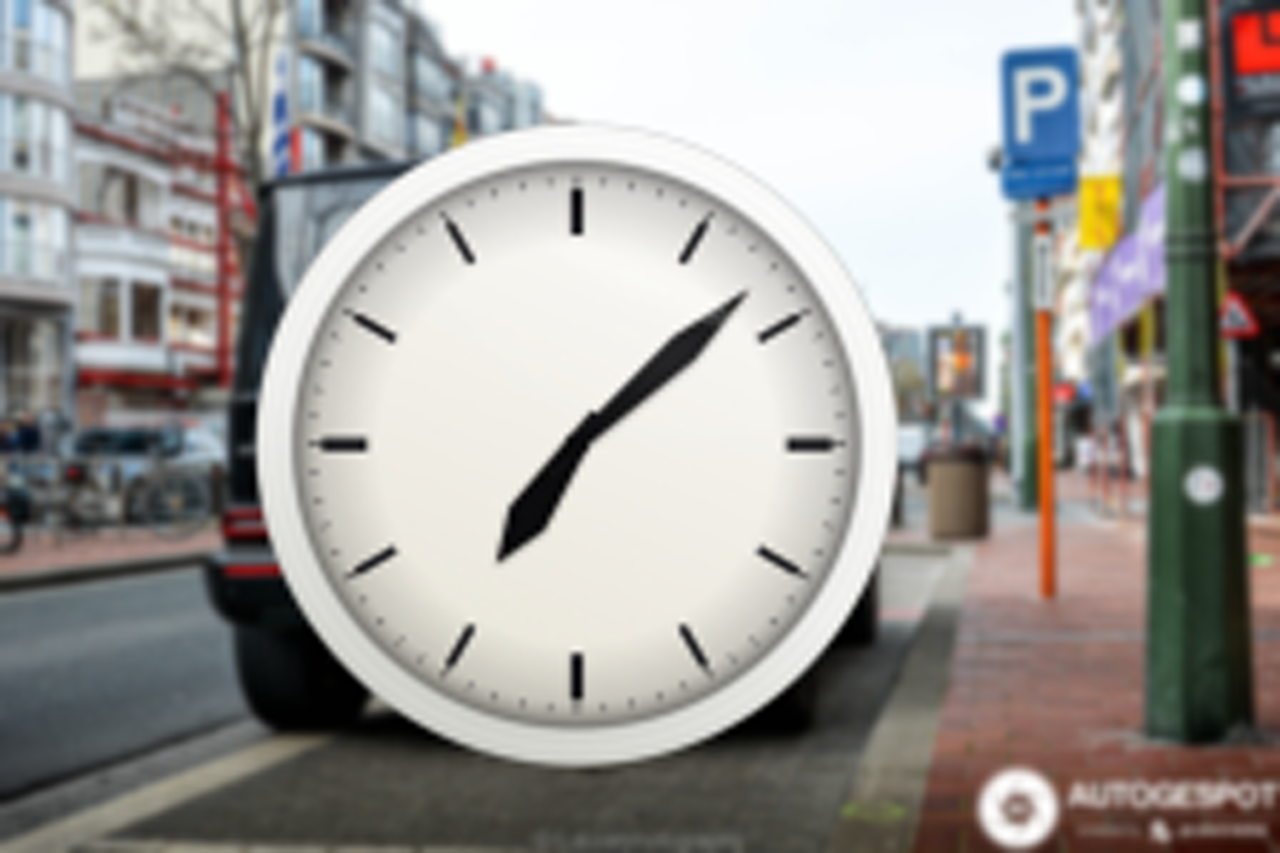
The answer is 7:08
